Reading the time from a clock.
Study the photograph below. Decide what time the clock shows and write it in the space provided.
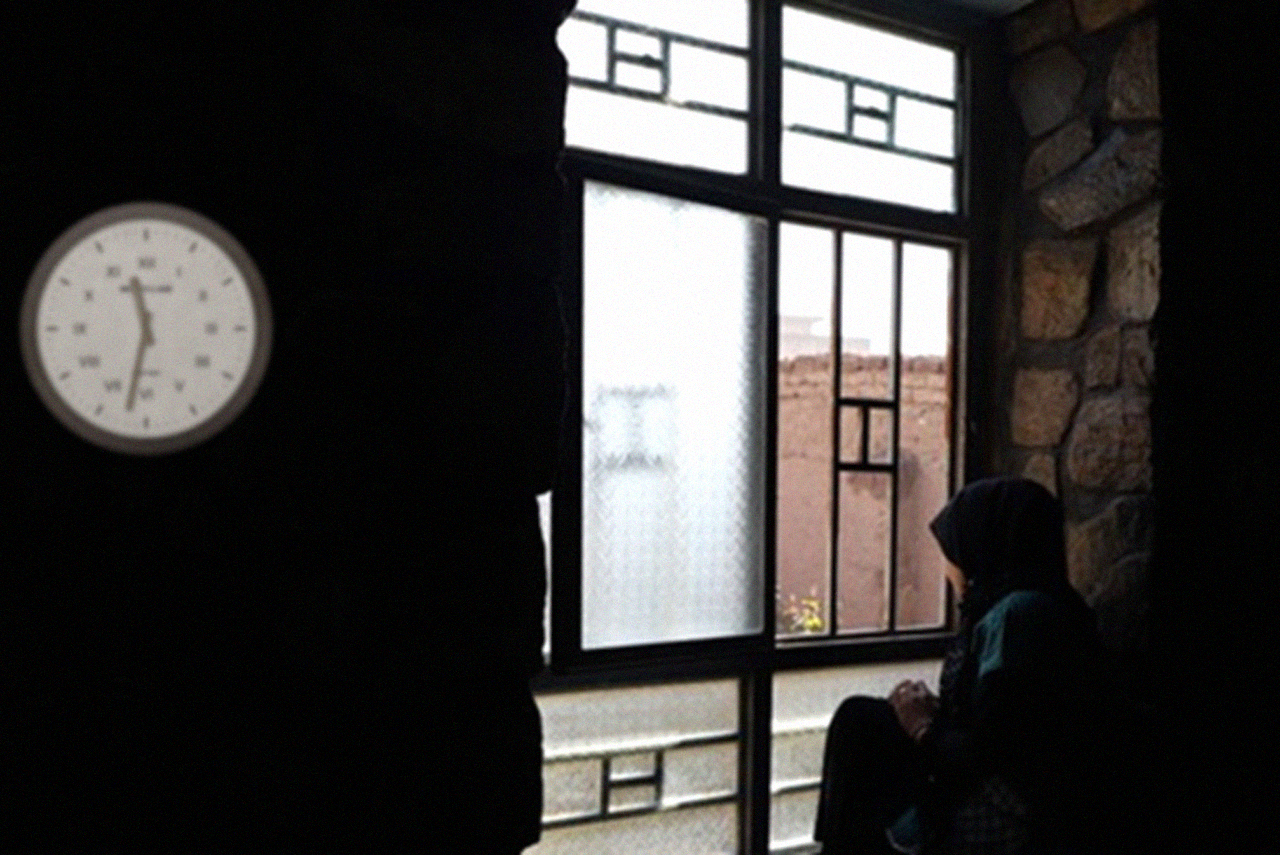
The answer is 11:32
